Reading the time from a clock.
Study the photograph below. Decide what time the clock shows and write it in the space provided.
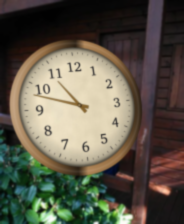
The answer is 10:48
